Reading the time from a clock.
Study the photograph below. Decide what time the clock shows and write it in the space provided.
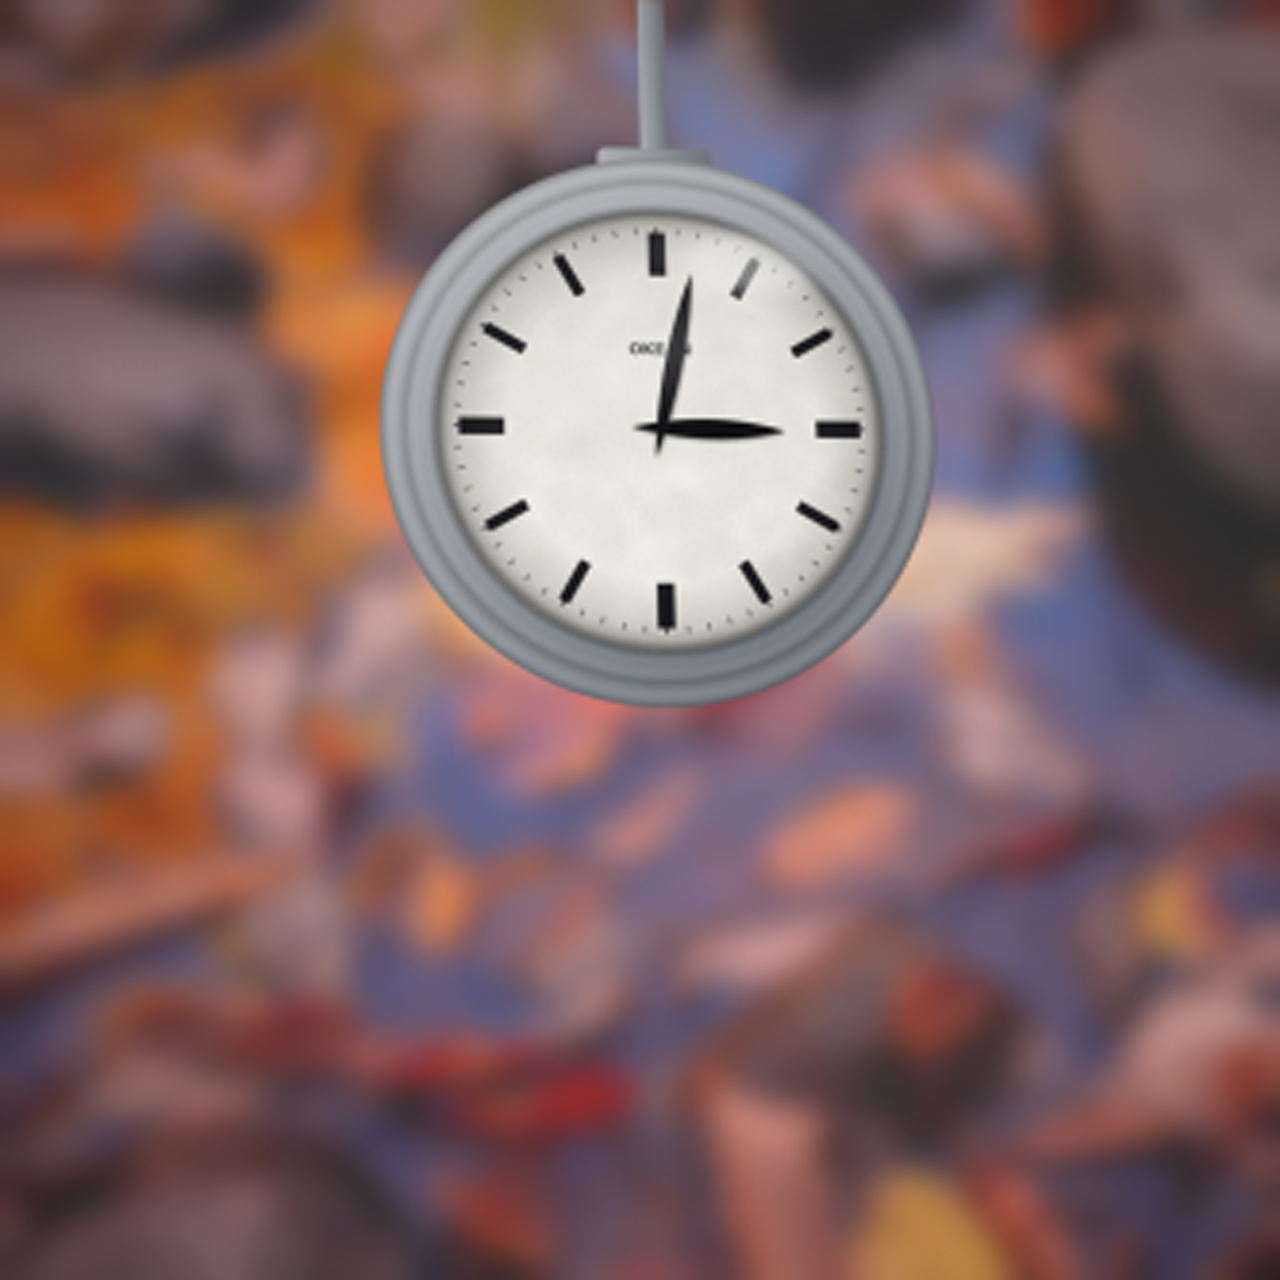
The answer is 3:02
